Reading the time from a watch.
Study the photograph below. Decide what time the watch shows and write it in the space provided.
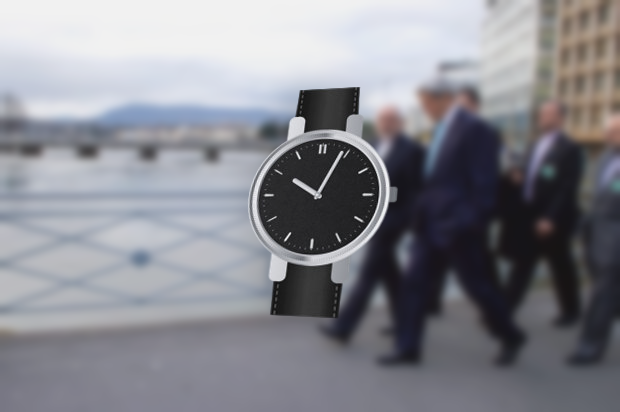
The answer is 10:04
